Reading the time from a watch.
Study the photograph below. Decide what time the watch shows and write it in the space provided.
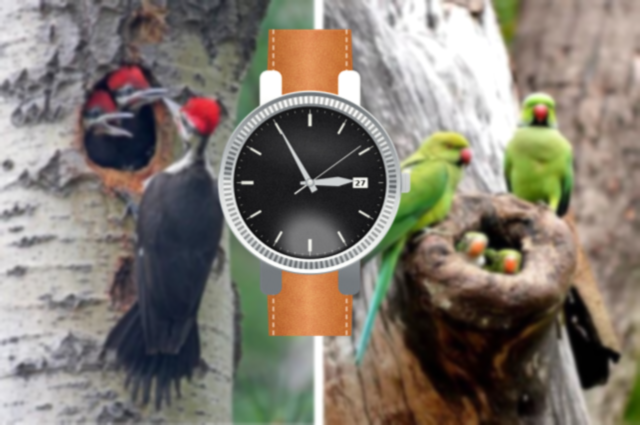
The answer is 2:55:09
